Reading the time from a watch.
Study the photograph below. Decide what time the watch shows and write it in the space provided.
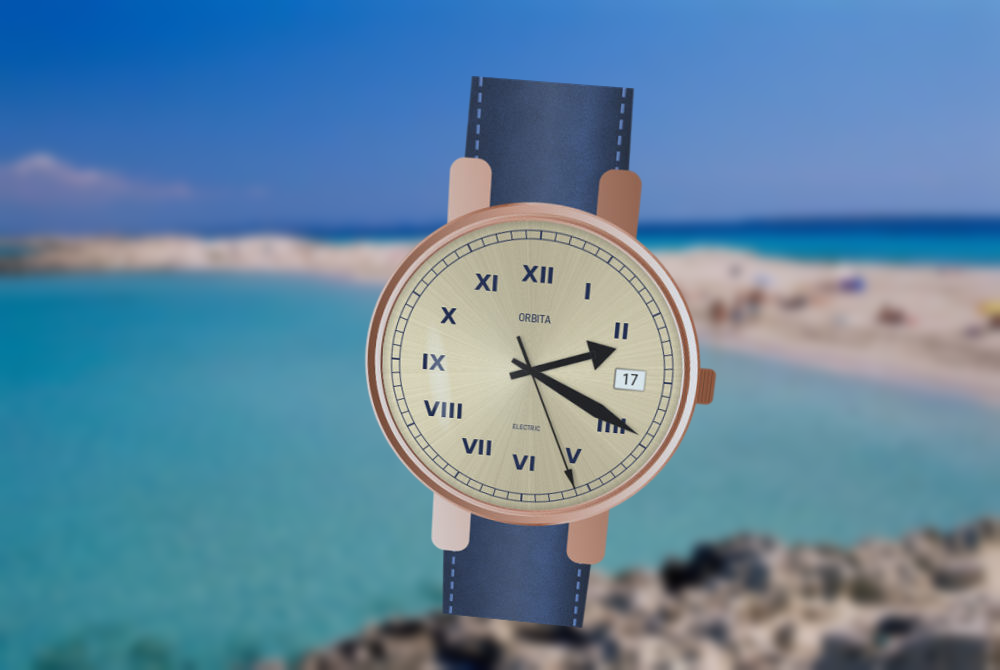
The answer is 2:19:26
